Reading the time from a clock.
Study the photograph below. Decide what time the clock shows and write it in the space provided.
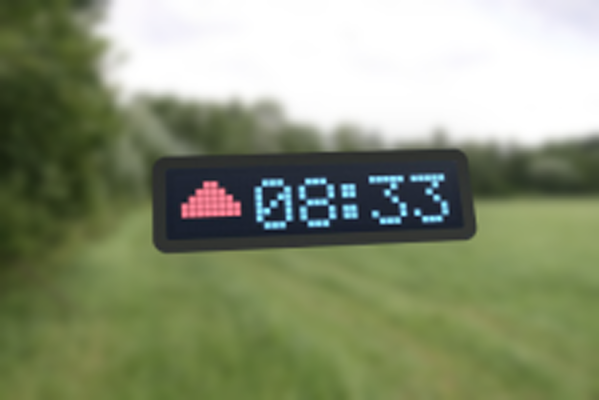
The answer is 8:33
